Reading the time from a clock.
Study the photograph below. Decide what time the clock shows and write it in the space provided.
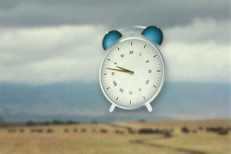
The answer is 9:47
